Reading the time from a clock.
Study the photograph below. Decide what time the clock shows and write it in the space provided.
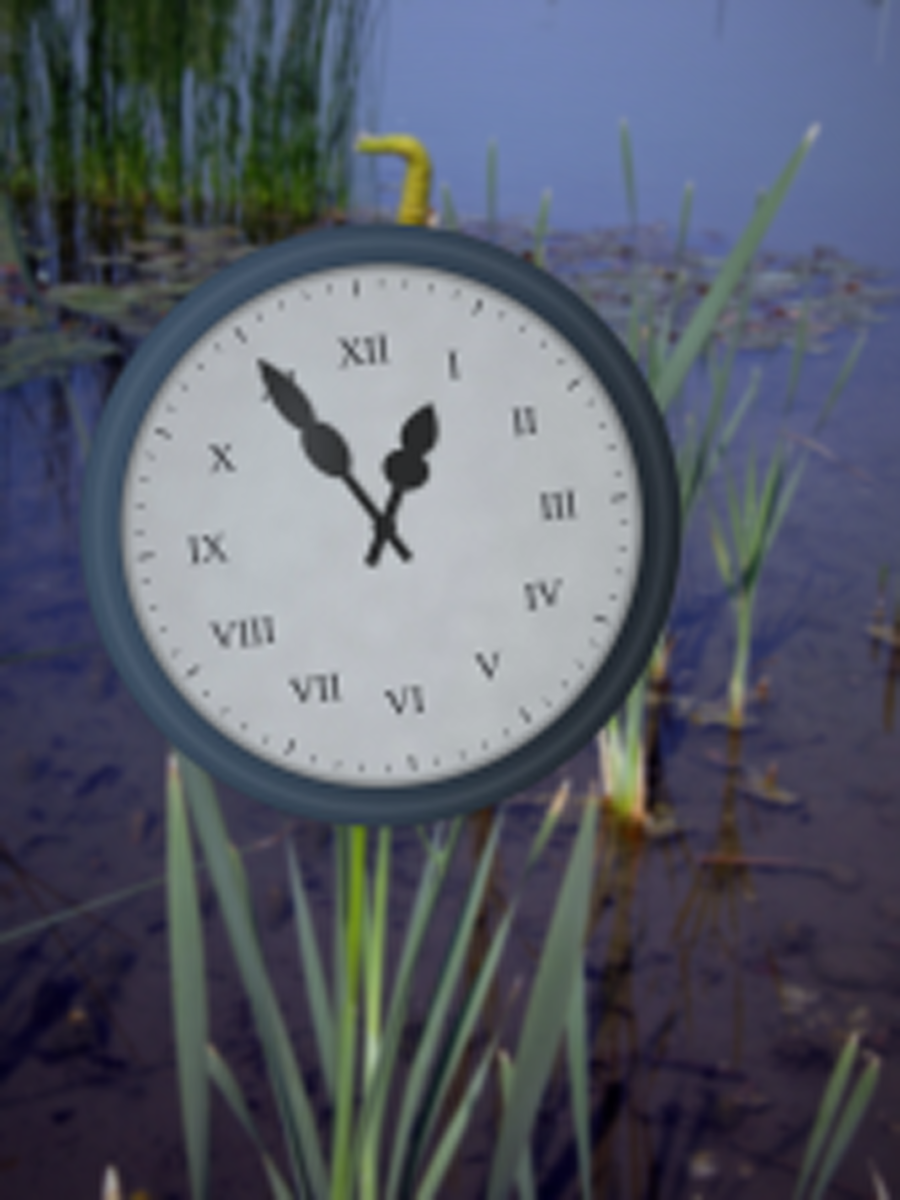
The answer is 12:55
